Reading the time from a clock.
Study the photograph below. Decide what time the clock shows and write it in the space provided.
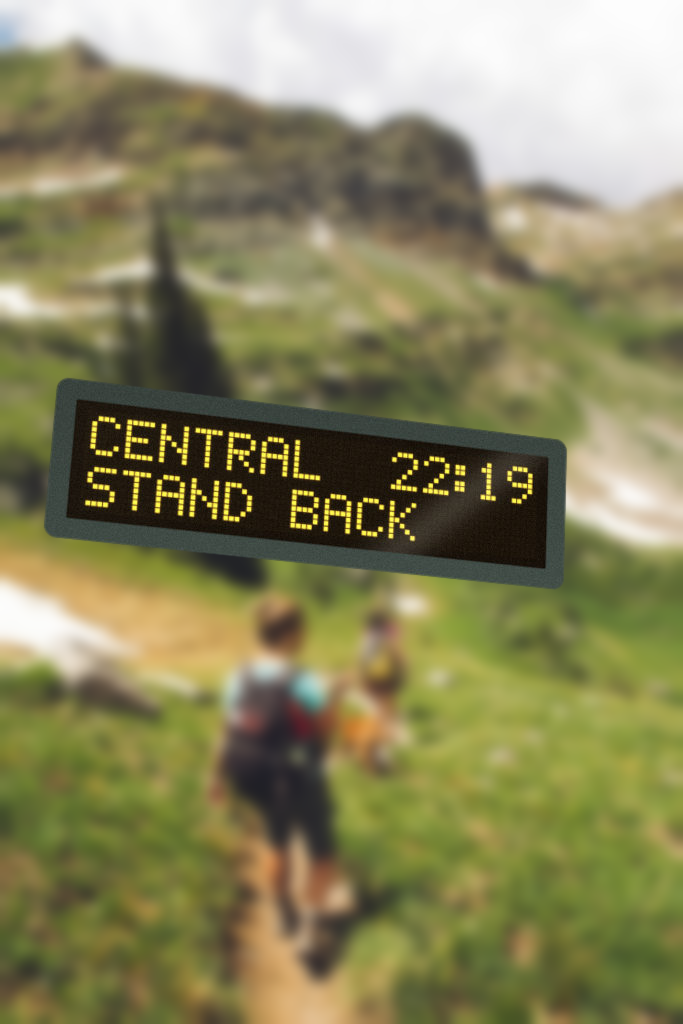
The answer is 22:19
